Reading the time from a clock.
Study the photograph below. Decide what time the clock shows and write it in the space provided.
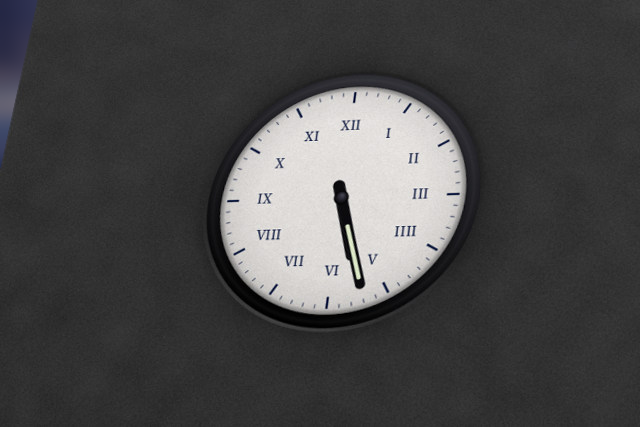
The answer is 5:27
